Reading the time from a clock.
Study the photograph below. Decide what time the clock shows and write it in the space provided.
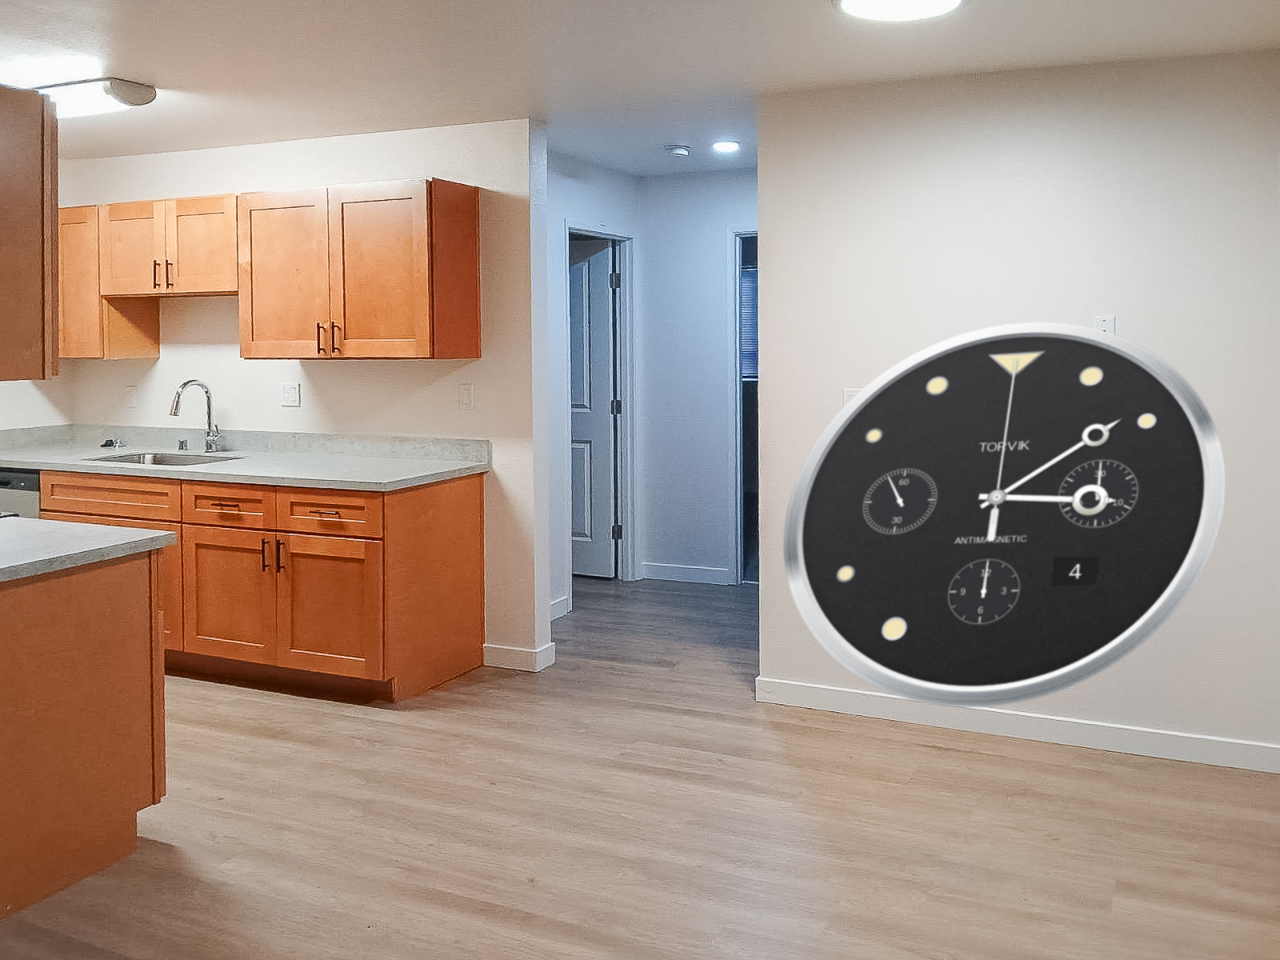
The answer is 3:08:55
